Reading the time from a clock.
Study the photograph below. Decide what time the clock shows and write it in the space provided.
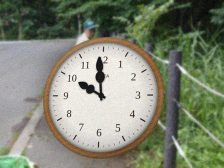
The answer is 9:59
